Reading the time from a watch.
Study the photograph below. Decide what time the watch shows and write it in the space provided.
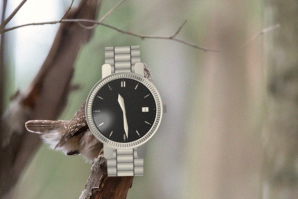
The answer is 11:29
